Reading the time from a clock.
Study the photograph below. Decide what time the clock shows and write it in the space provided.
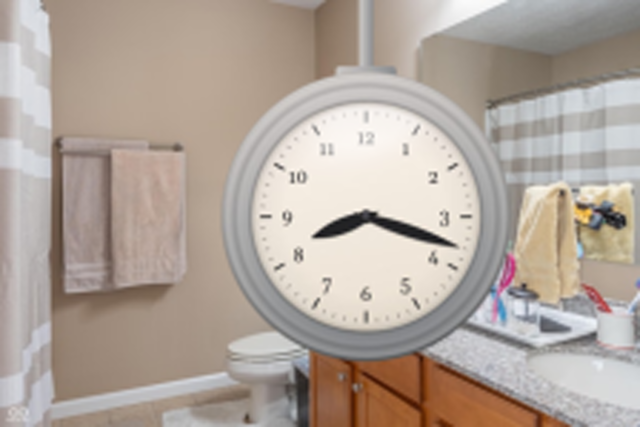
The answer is 8:18
